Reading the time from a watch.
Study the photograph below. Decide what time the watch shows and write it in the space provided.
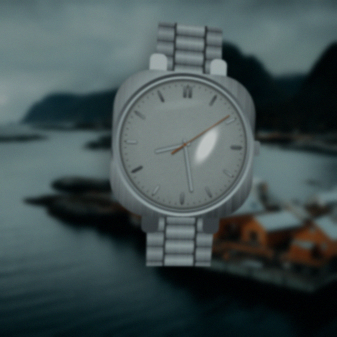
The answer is 8:28:09
